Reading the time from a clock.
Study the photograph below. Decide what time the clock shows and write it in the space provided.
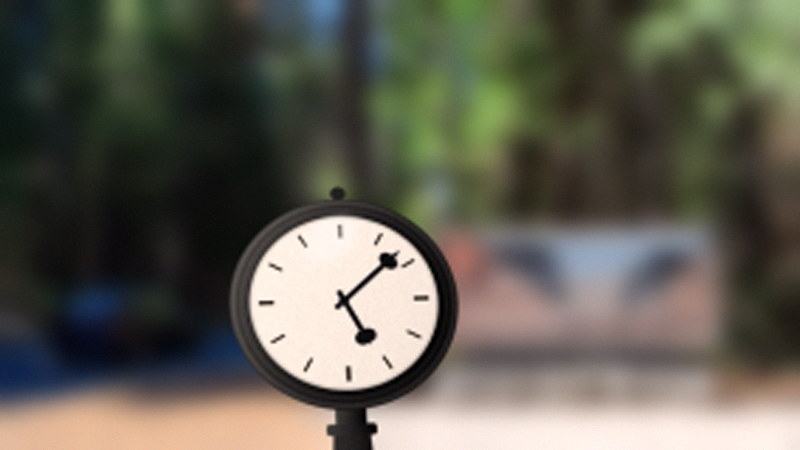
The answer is 5:08
